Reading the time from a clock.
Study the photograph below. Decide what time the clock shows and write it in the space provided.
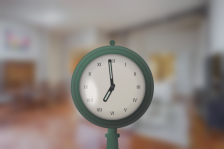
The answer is 6:59
